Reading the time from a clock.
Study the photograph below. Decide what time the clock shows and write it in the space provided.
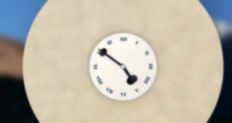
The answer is 4:51
